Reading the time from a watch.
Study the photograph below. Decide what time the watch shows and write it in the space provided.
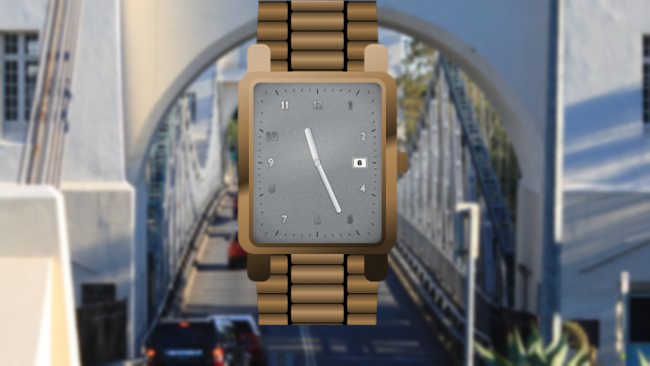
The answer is 11:26
